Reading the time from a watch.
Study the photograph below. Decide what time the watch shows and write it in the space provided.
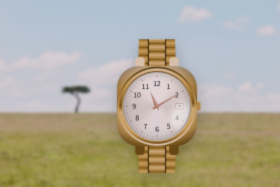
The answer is 11:10
